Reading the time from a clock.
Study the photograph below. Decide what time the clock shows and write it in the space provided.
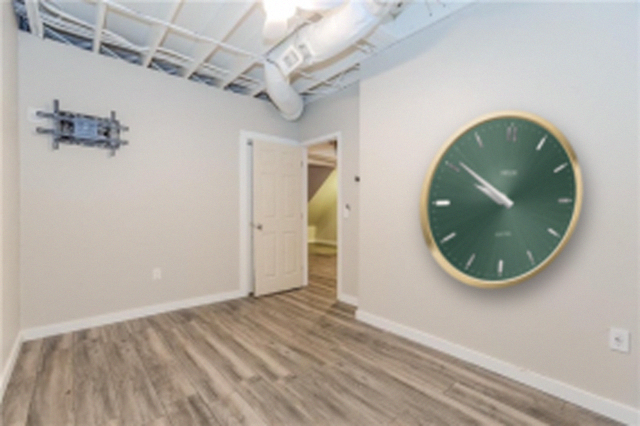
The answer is 9:51
